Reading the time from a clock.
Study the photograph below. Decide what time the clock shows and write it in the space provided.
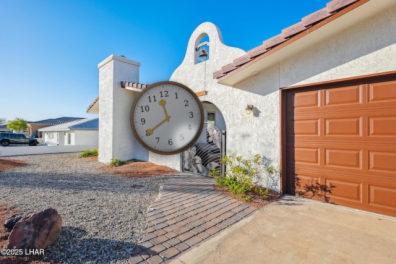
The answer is 11:40
